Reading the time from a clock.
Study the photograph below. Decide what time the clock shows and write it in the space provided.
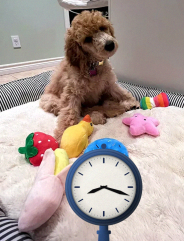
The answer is 8:18
